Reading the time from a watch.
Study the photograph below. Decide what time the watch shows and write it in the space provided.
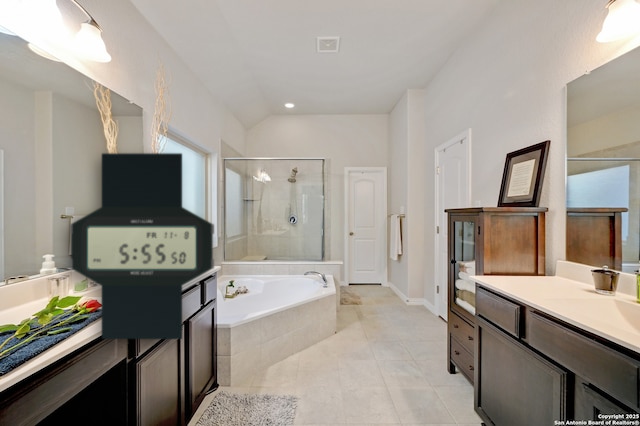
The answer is 5:55:50
